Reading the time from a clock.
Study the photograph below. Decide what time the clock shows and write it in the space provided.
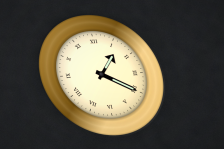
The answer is 1:20
